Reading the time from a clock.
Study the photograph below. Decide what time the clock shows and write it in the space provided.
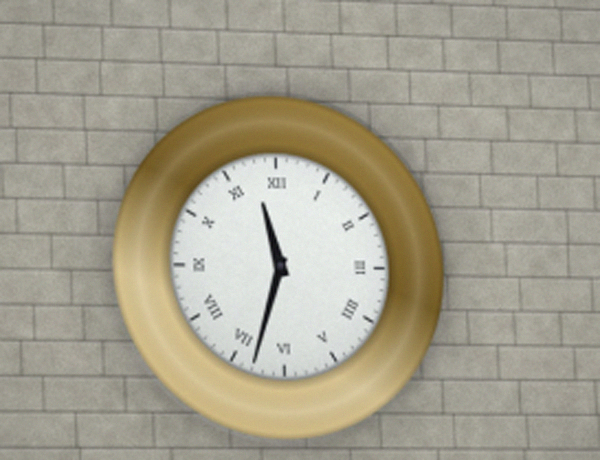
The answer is 11:33
